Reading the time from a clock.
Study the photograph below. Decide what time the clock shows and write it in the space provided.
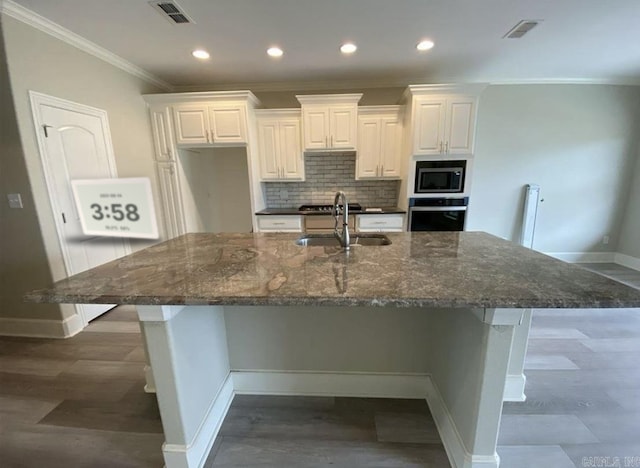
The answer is 3:58
